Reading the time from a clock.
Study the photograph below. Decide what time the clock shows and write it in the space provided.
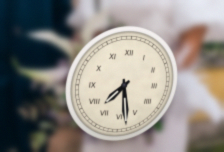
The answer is 7:28
